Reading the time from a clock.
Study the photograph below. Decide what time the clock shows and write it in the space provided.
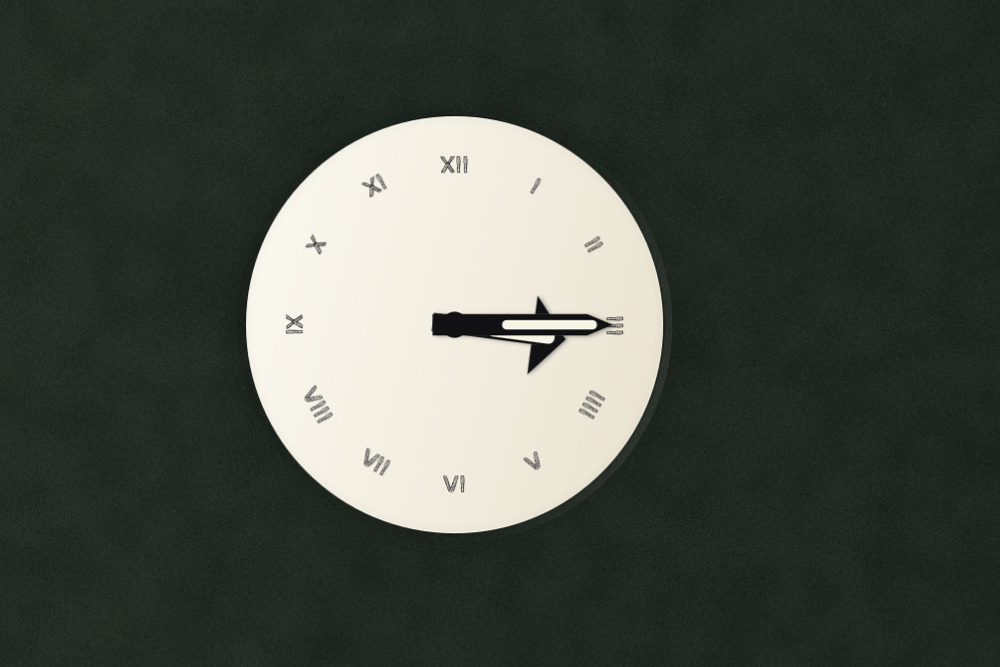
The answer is 3:15
